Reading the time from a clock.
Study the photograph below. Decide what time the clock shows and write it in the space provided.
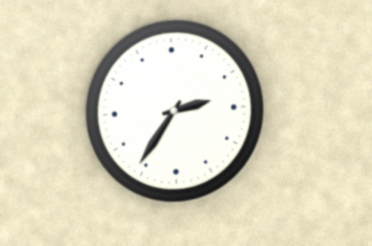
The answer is 2:36
